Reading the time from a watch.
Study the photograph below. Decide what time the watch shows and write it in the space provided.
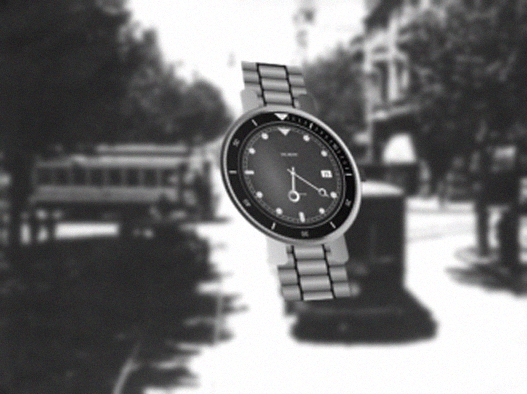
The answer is 6:21
